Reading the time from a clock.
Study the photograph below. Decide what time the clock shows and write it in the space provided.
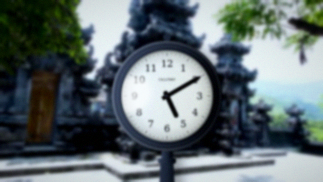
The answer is 5:10
